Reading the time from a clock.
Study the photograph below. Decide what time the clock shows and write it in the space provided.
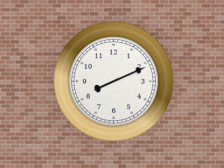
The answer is 8:11
